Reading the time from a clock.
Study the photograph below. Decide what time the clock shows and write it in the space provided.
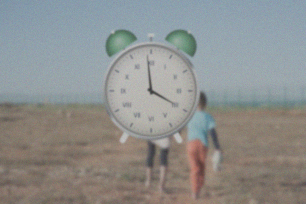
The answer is 3:59
